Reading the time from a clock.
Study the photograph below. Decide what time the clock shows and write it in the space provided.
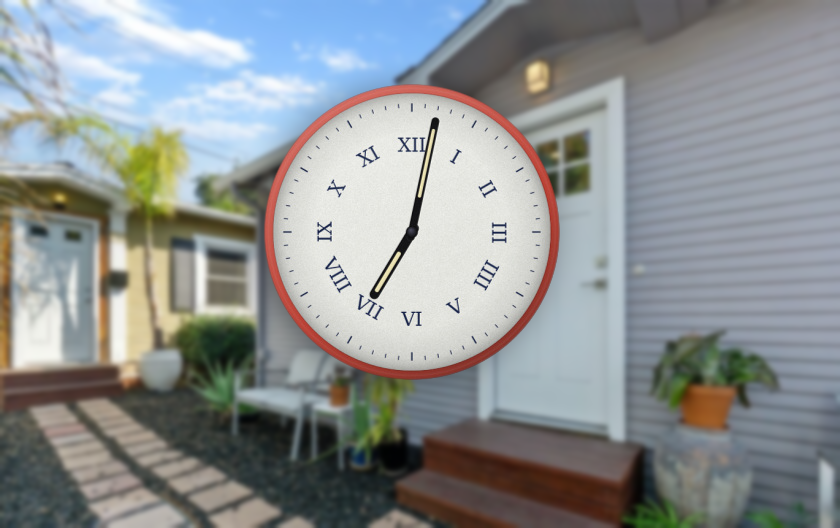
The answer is 7:02
